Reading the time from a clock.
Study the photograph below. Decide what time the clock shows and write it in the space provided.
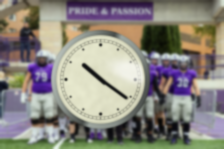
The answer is 10:21
